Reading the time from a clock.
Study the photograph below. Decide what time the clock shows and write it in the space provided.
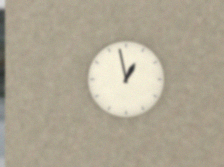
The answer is 12:58
